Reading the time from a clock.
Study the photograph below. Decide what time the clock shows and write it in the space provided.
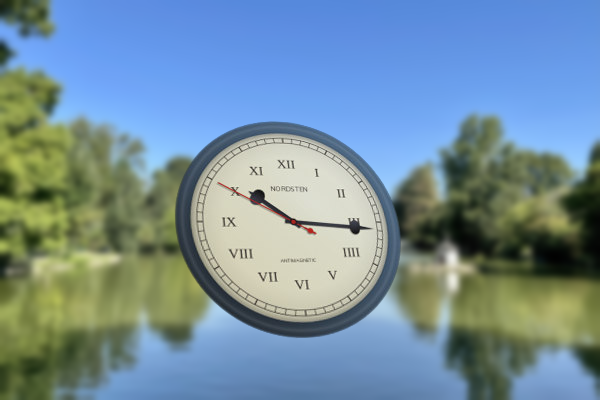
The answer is 10:15:50
